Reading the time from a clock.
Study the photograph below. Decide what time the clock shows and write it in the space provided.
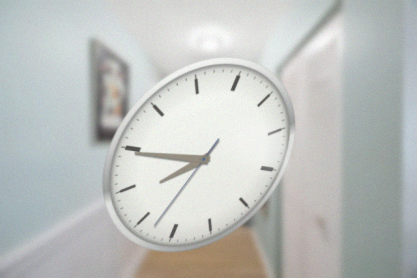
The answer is 7:44:33
